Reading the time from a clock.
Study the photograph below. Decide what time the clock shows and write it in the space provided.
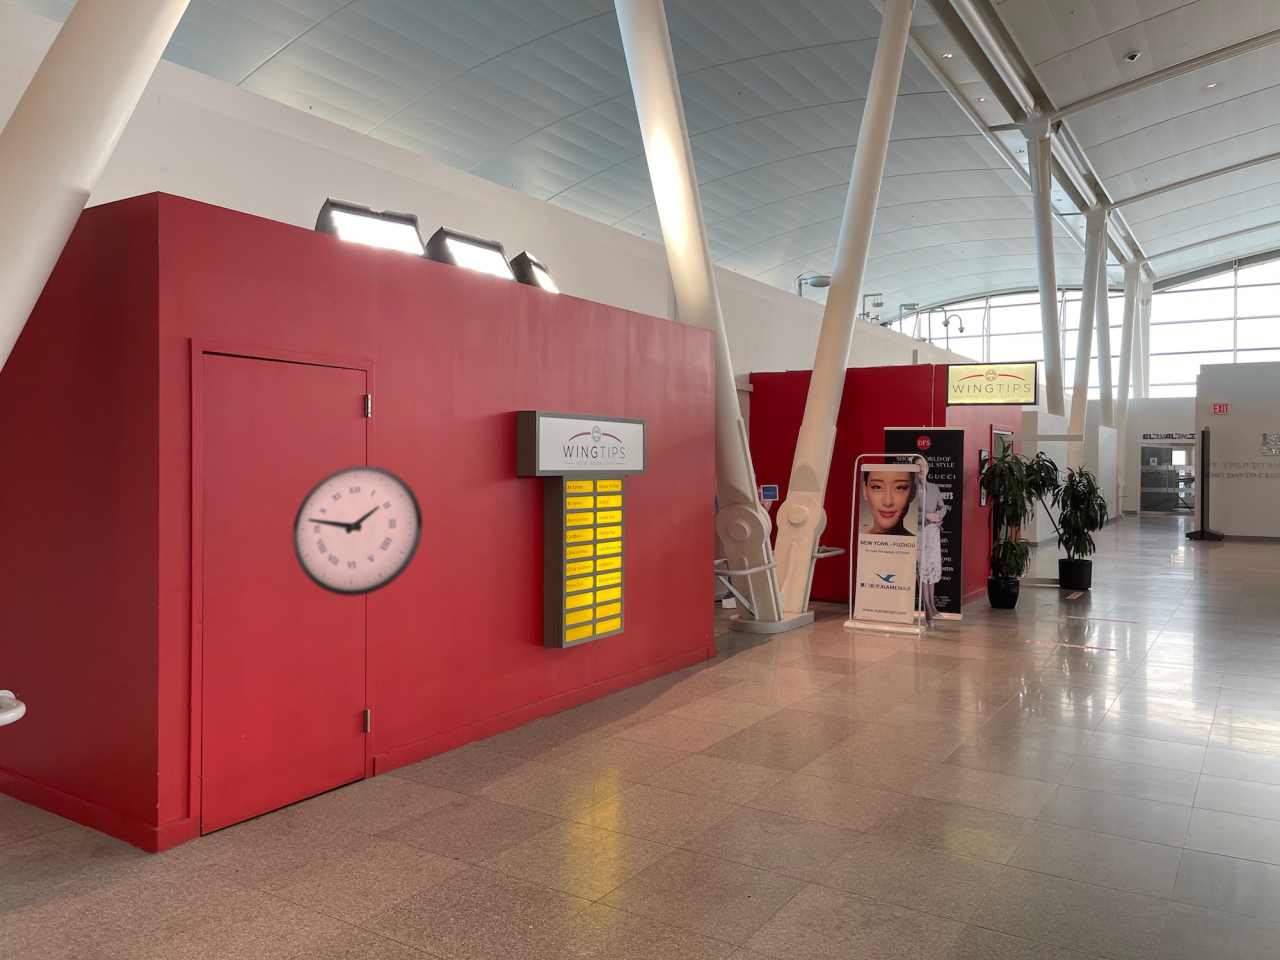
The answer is 1:47
